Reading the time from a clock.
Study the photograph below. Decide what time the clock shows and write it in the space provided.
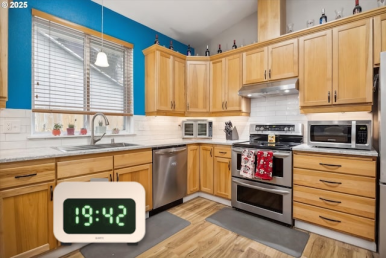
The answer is 19:42
